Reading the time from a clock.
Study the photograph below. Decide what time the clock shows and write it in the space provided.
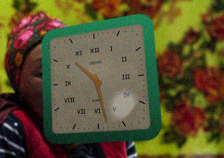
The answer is 10:28
